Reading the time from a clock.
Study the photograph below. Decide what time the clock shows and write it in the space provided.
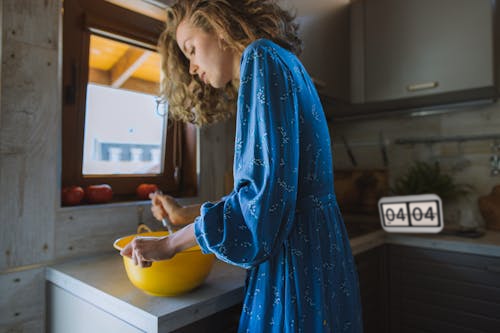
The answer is 4:04
